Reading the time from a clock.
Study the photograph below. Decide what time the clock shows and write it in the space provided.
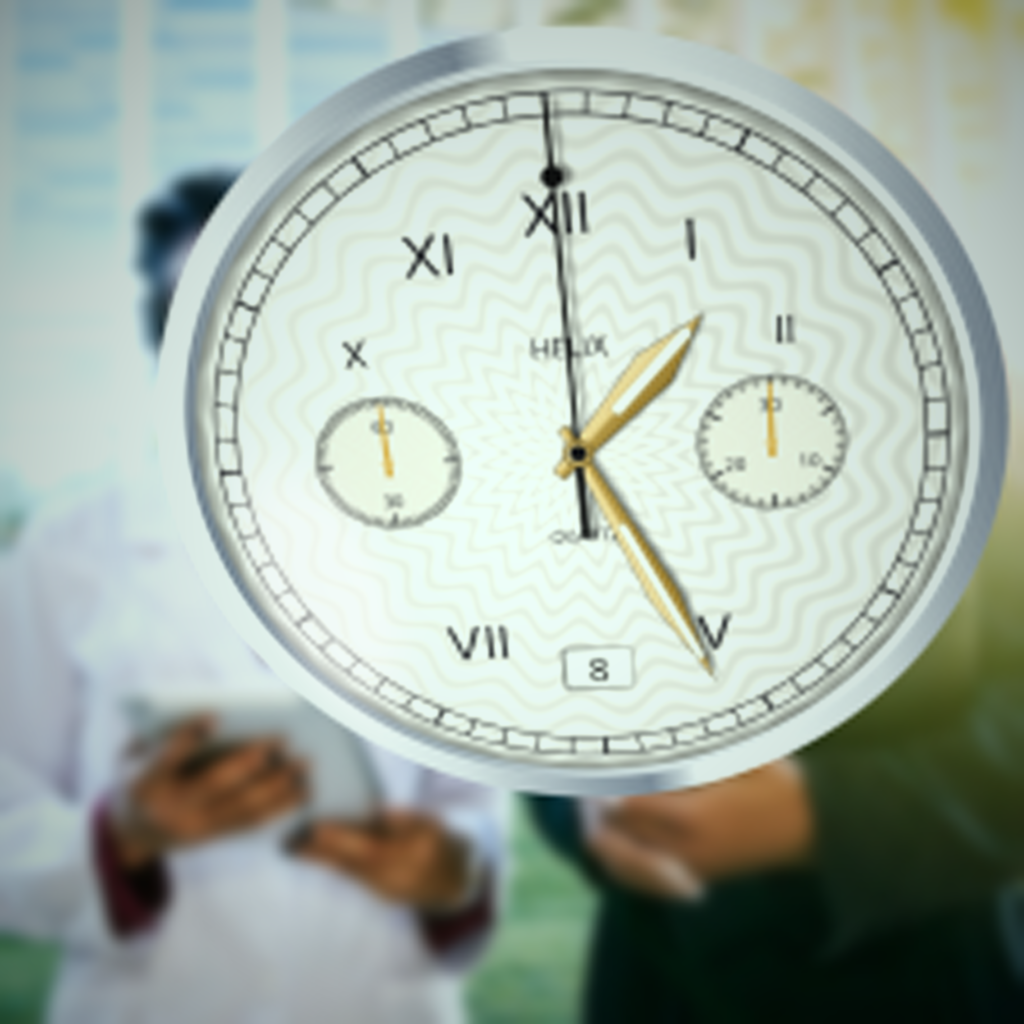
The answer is 1:26
